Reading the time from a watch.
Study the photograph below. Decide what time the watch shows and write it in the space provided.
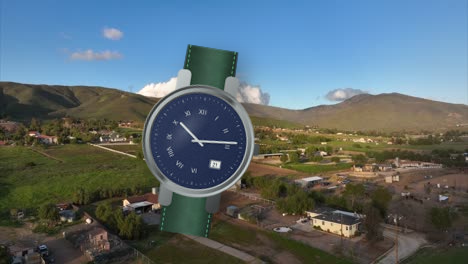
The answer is 10:14
